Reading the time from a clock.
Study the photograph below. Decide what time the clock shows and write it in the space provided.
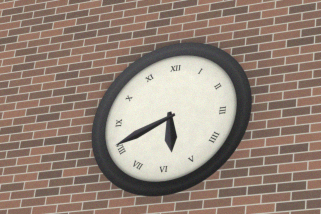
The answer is 5:41
